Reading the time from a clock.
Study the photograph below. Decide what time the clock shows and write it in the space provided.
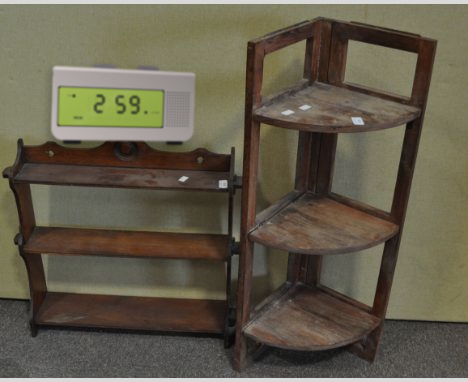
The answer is 2:59
